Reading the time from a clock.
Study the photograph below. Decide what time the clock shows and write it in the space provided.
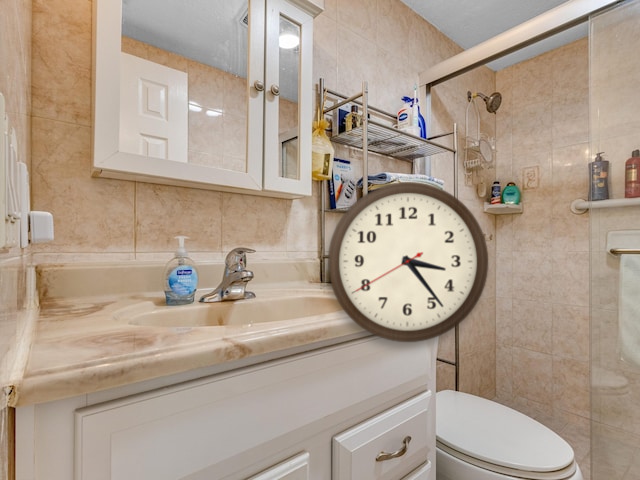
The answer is 3:23:40
